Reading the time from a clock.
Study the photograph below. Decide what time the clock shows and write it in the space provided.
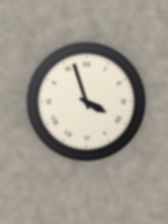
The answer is 3:57
